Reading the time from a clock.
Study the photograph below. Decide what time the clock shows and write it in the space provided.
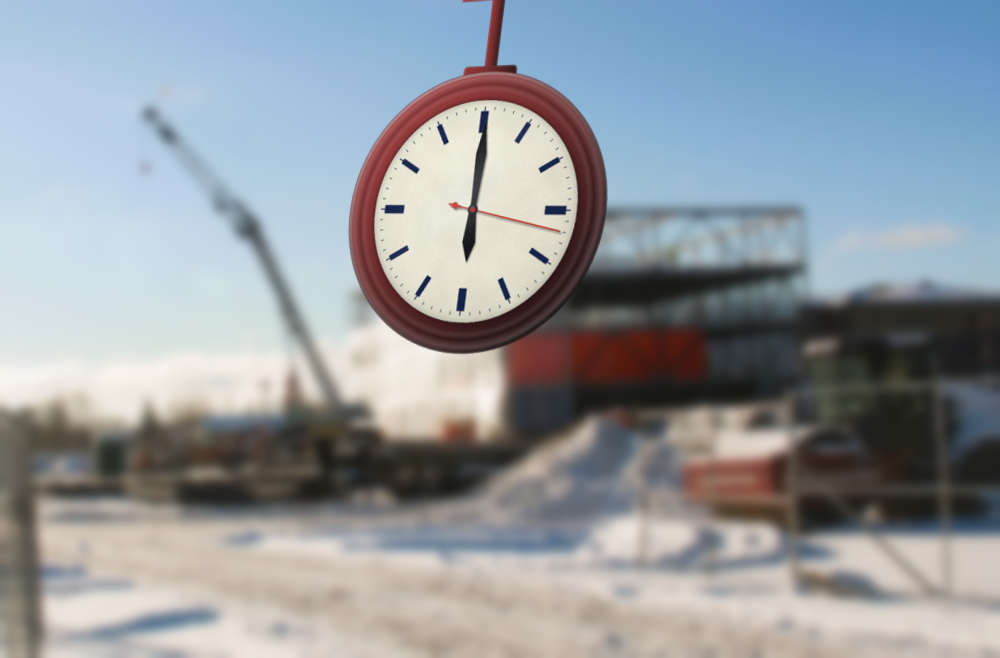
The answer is 6:00:17
